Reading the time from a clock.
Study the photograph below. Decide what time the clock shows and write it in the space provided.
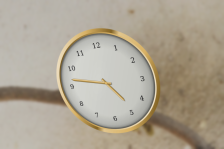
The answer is 4:47
